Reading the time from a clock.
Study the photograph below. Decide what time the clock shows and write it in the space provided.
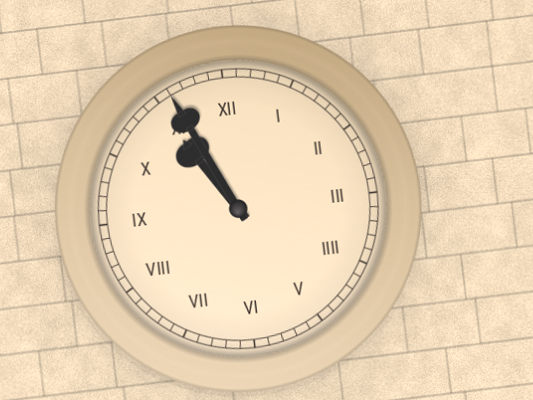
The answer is 10:56
